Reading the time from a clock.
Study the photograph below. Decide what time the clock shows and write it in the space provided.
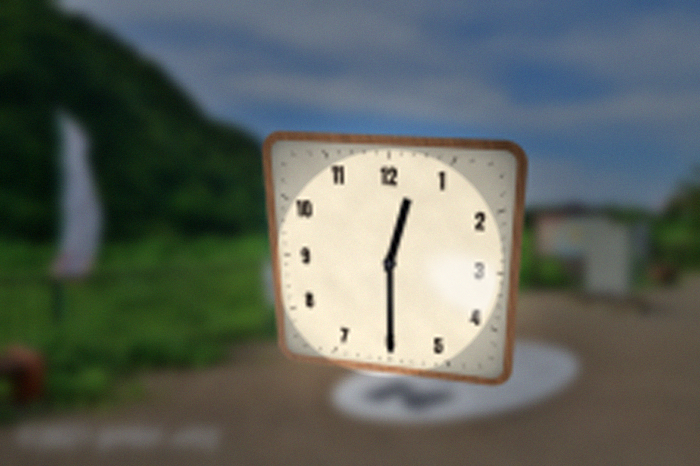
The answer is 12:30
